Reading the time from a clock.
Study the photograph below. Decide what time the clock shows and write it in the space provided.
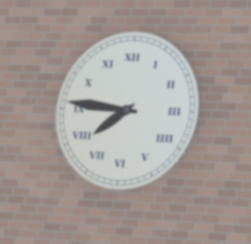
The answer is 7:46
